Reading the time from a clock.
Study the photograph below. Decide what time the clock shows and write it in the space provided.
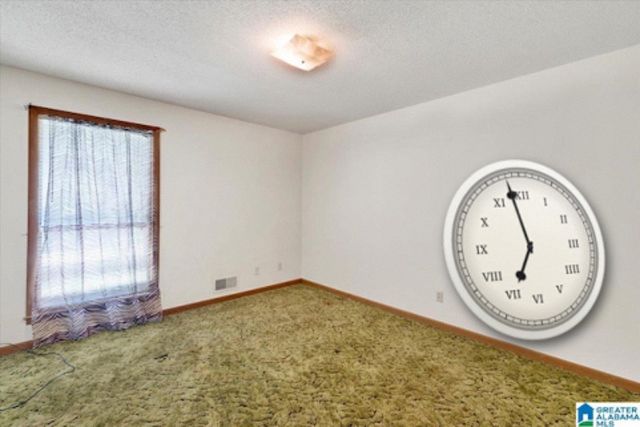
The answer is 6:58
